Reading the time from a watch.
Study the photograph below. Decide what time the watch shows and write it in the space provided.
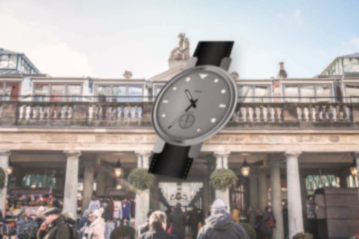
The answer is 10:35
